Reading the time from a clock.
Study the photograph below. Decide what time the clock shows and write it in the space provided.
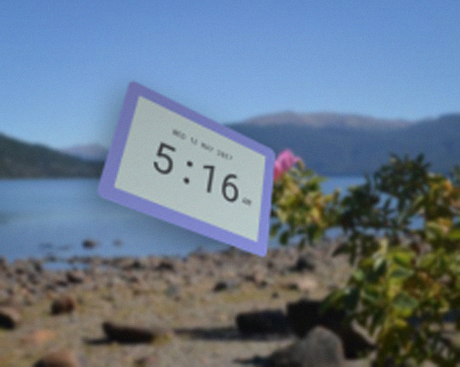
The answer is 5:16
